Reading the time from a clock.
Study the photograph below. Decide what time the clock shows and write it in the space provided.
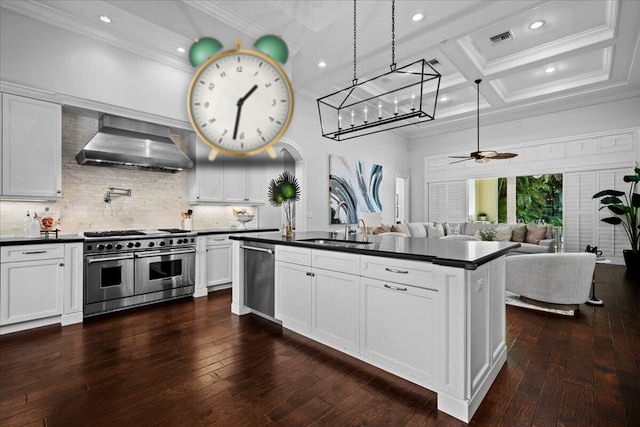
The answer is 1:32
